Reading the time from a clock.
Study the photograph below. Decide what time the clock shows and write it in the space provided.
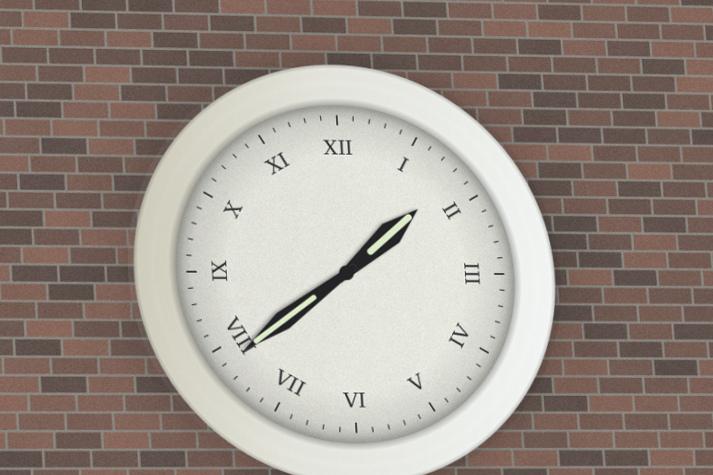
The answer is 1:39
